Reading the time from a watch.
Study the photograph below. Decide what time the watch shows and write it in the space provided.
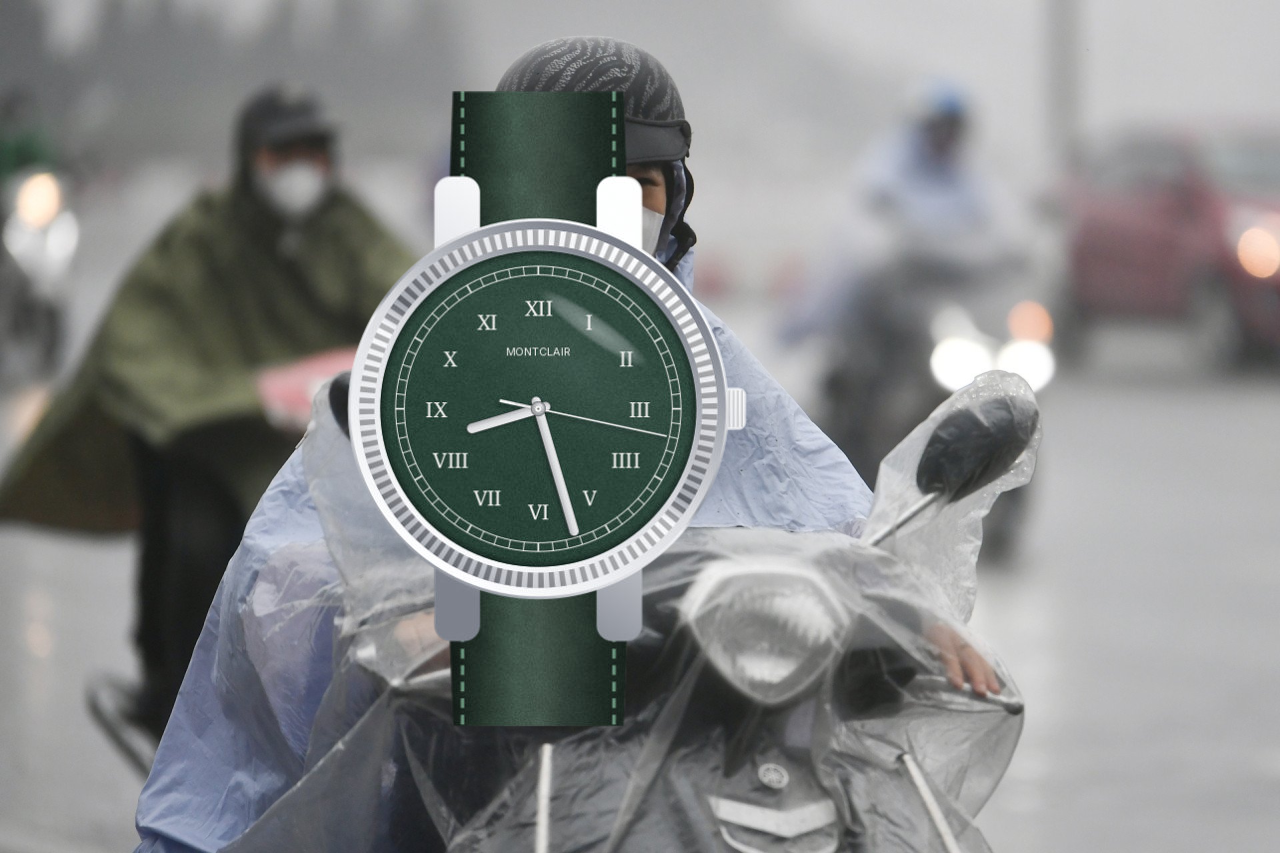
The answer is 8:27:17
